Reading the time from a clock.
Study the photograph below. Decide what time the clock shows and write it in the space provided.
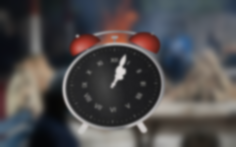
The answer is 1:03
